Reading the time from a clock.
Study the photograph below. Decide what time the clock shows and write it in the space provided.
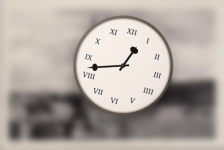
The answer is 12:42
